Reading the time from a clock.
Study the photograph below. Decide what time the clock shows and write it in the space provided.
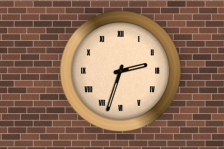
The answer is 2:33
